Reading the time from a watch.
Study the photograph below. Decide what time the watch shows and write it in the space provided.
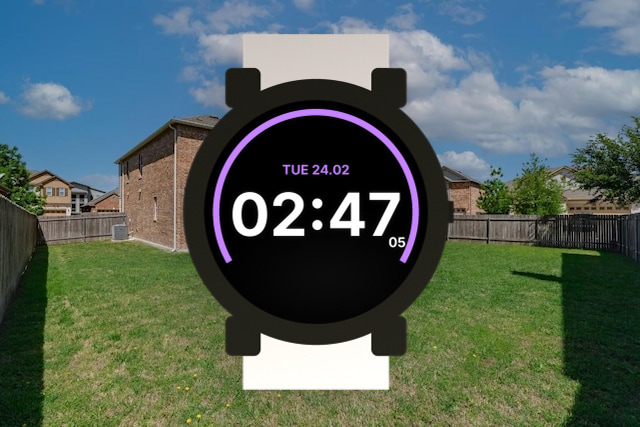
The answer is 2:47:05
